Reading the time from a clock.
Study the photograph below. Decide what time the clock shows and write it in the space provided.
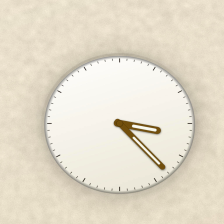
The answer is 3:23
